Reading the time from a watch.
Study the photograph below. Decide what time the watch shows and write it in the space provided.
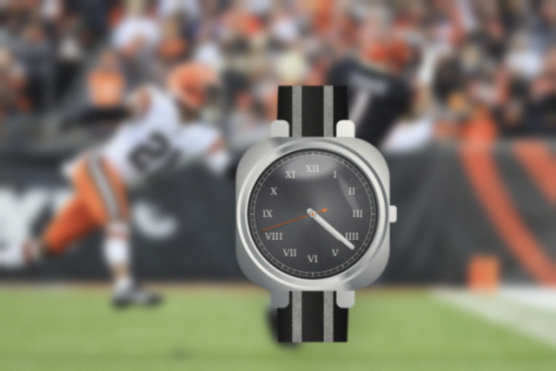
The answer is 4:21:42
